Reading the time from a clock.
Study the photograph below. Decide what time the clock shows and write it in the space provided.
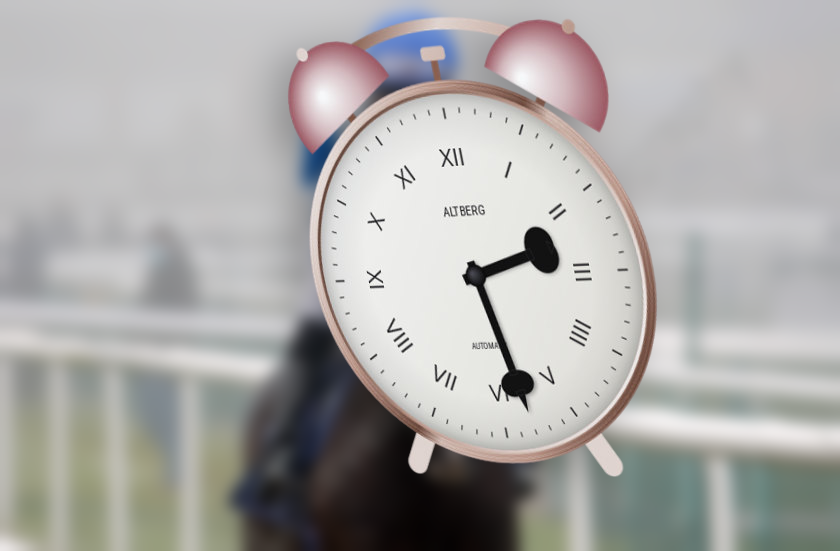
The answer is 2:28
